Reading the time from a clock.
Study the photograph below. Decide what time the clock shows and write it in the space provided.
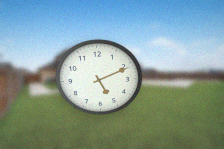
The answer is 5:11
